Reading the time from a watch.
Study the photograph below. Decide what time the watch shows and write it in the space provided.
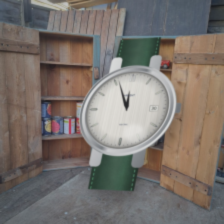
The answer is 11:56
